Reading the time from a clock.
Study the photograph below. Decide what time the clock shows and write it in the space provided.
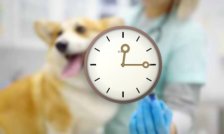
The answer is 12:15
